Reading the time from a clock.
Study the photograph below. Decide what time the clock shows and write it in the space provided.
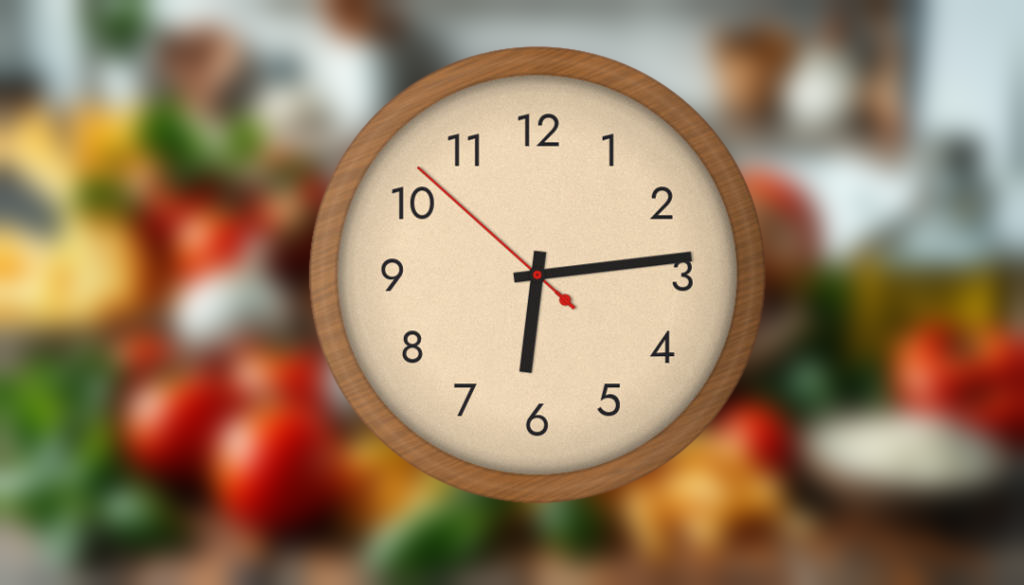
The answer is 6:13:52
